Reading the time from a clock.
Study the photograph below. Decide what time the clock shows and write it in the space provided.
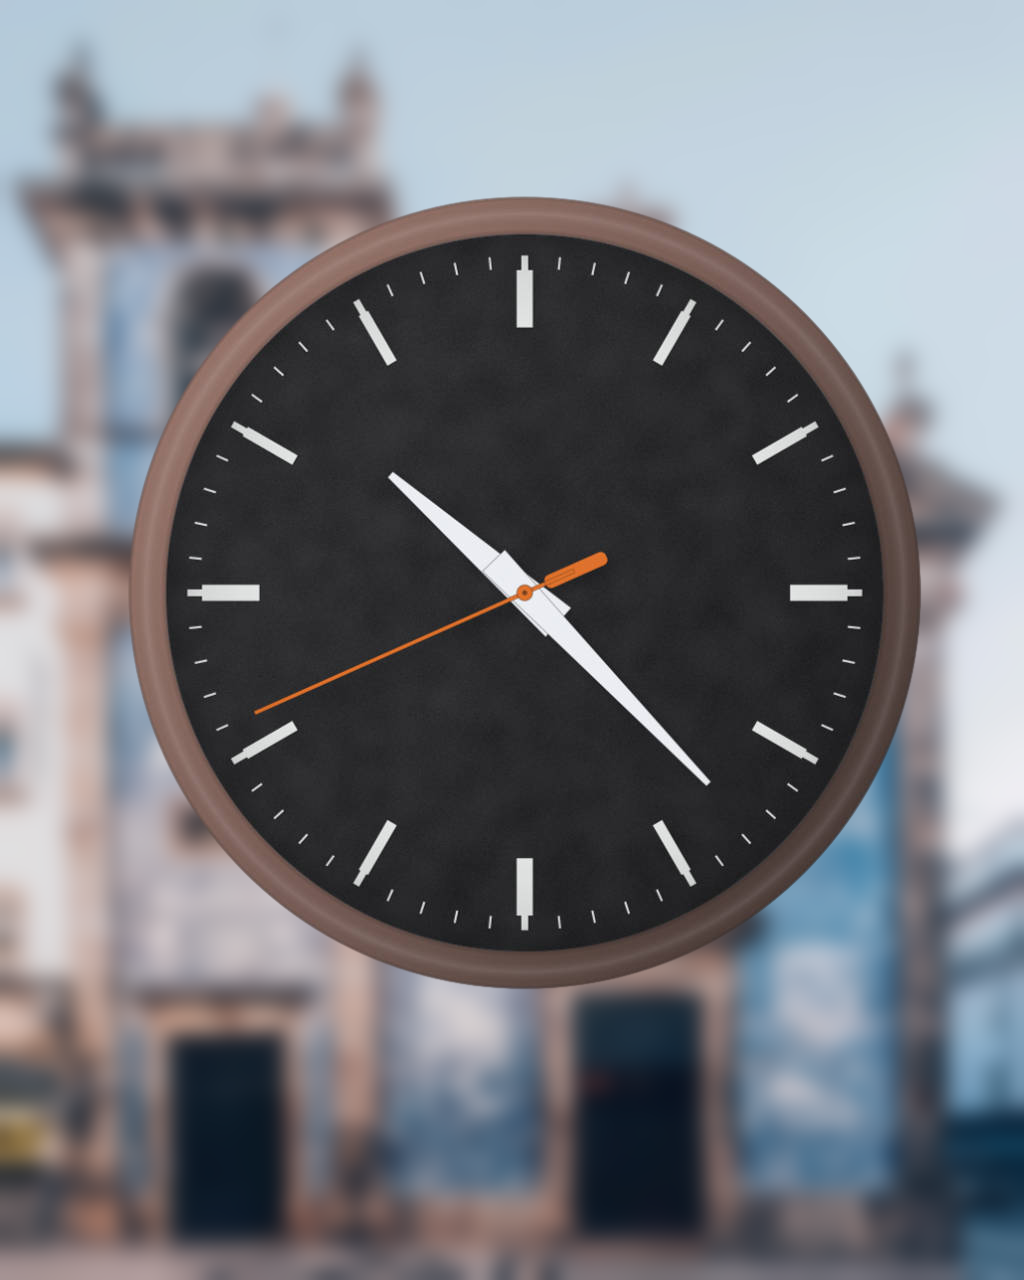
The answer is 10:22:41
